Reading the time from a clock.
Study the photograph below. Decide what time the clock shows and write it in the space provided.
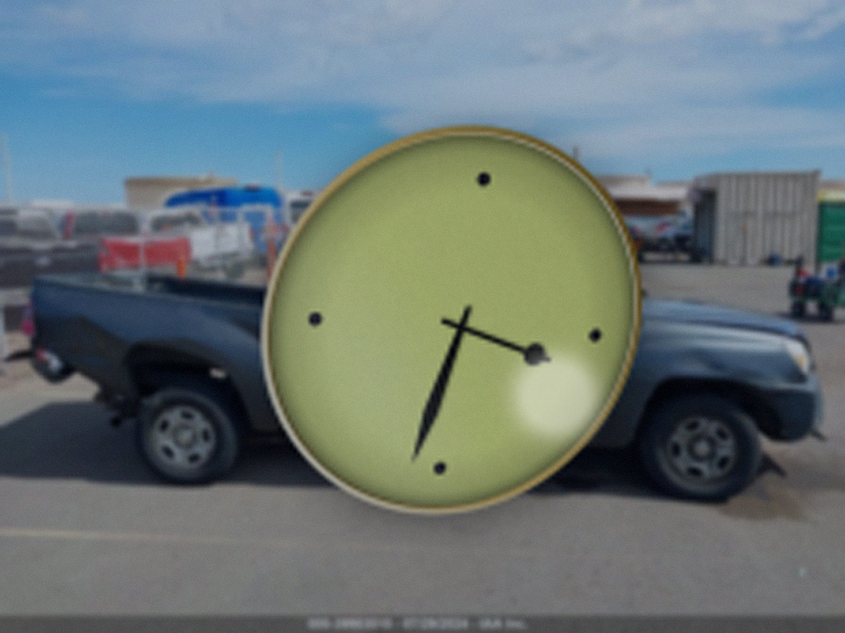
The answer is 3:32
